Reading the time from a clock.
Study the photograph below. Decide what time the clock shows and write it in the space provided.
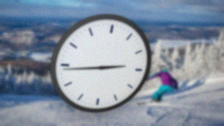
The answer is 2:44
